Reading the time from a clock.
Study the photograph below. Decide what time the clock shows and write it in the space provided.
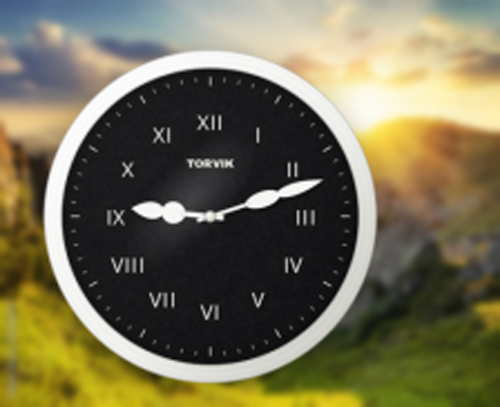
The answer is 9:12
